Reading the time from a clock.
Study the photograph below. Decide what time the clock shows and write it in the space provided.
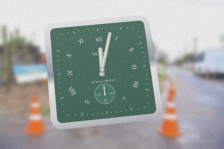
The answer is 12:03
